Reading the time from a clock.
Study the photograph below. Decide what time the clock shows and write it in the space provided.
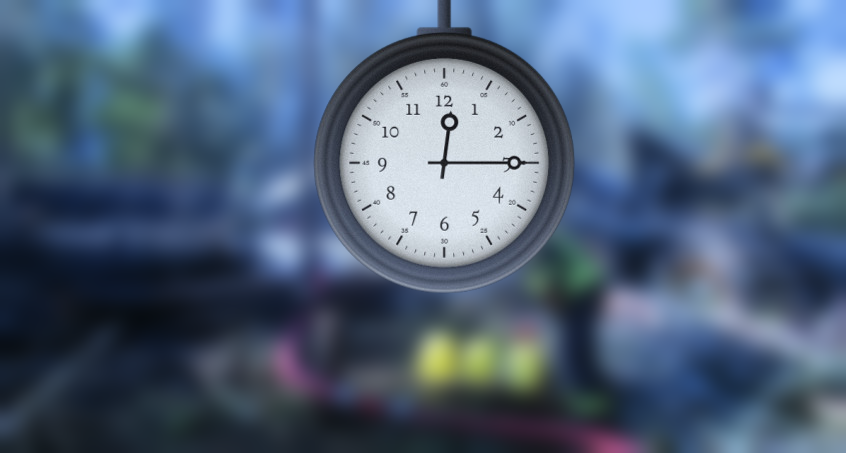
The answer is 12:15
